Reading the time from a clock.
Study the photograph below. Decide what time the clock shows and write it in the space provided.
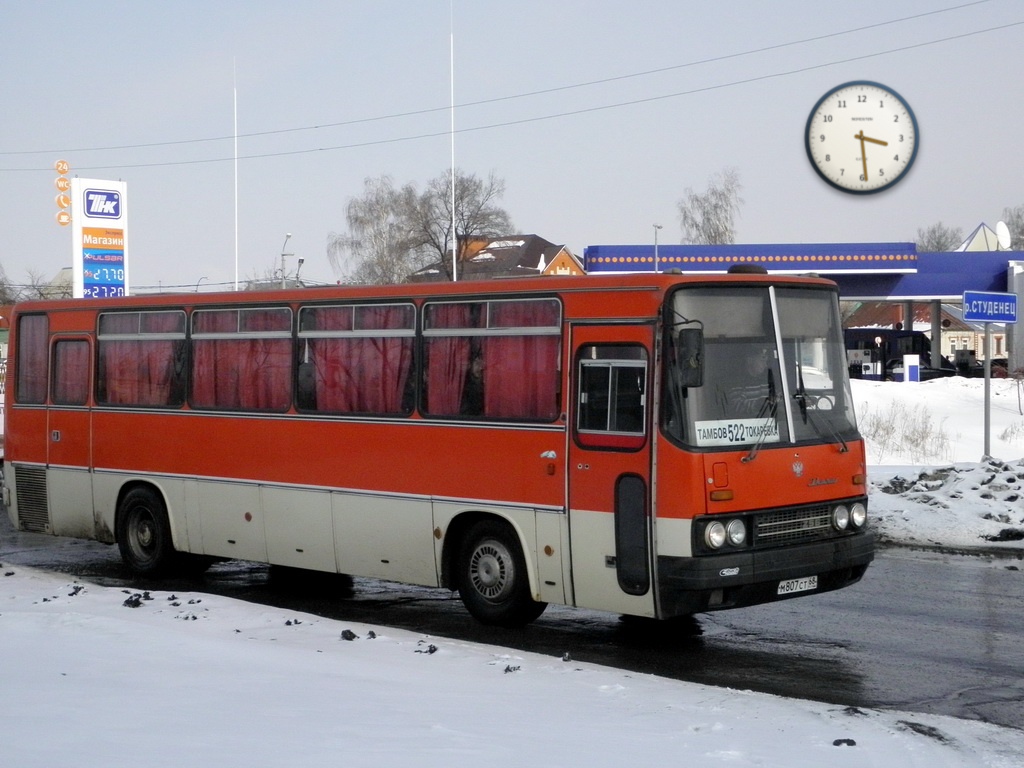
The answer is 3:29
